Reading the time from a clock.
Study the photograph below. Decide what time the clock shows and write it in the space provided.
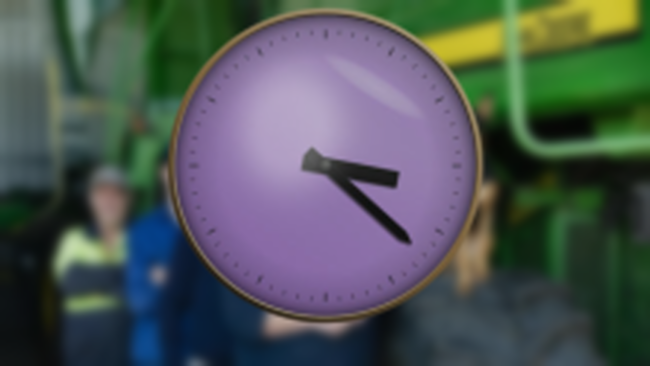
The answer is 3:22
